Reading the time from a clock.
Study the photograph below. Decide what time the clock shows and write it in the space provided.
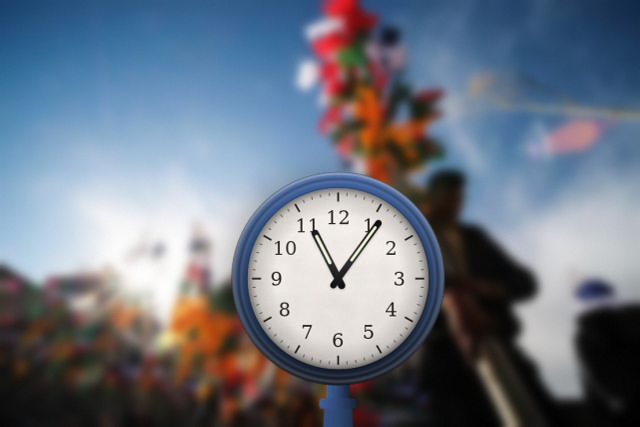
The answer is 11:06
